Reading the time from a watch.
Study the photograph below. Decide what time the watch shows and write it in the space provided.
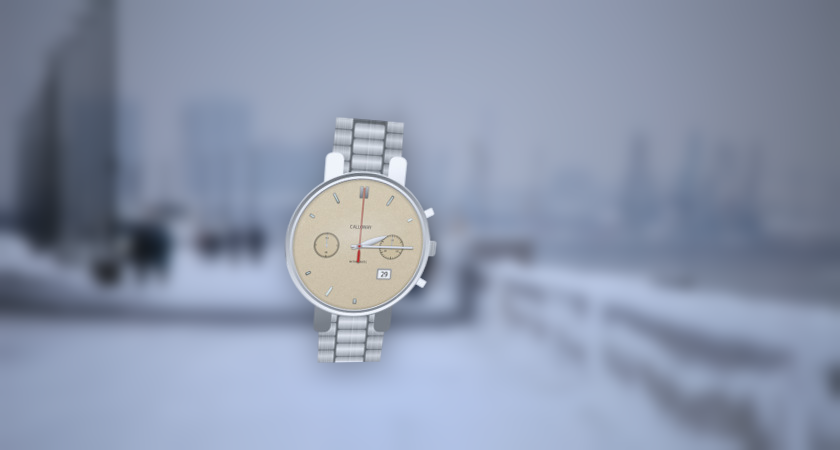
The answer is 2:15
